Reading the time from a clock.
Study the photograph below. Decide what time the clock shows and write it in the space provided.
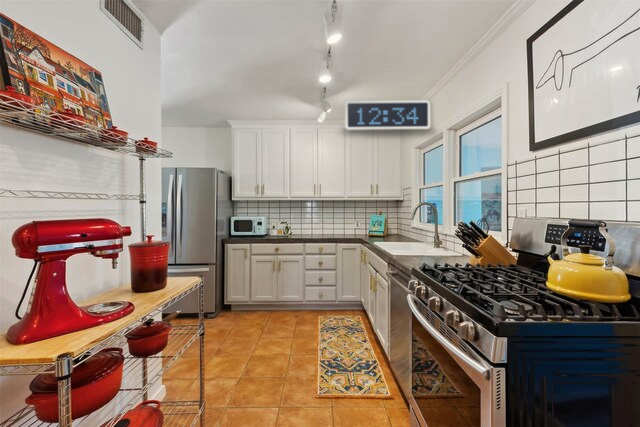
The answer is 12:34
